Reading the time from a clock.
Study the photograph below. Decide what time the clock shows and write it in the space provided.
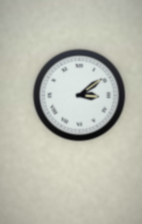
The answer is 3:09
